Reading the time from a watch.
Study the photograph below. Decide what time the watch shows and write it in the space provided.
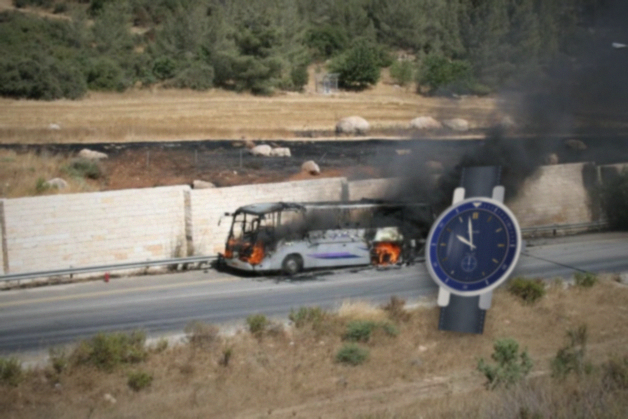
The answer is 9:58
